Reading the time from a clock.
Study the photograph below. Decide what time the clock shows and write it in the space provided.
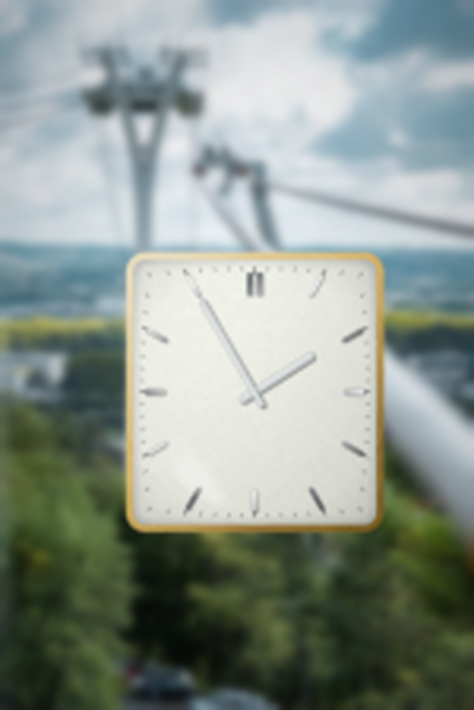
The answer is 1:55
